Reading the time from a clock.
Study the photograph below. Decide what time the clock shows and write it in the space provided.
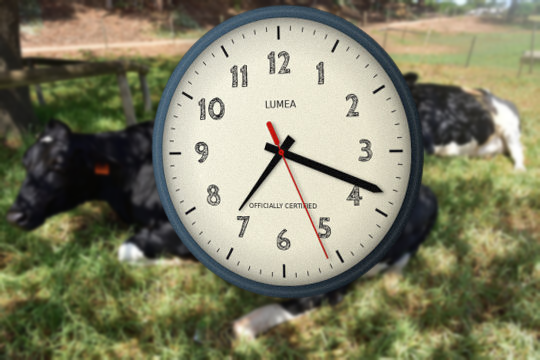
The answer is 7:18:26
